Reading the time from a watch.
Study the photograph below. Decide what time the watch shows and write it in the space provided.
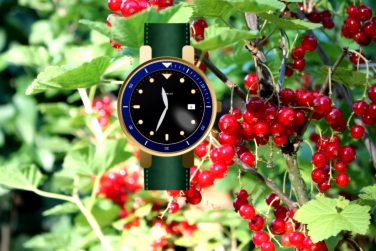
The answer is 11:34
